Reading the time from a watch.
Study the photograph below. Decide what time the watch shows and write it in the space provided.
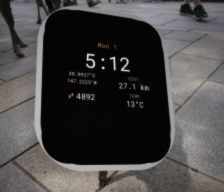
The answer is 5:12
